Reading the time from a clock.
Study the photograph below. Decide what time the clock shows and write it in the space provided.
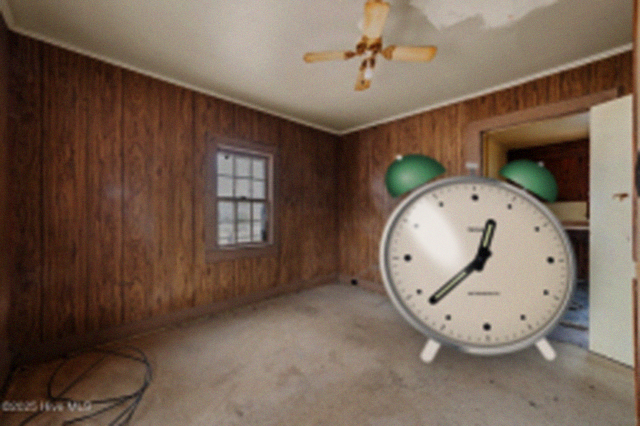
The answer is 12:38
